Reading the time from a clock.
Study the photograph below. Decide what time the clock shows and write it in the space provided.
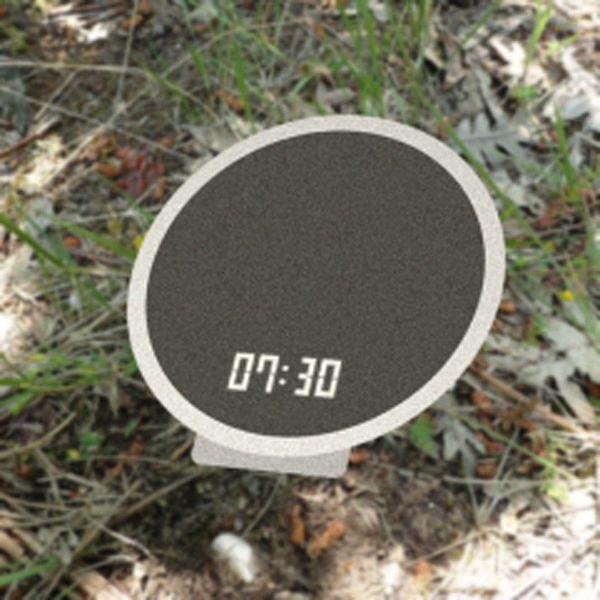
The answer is 7:30
